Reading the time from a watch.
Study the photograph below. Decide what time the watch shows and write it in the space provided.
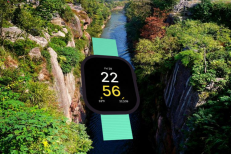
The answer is 22:56
